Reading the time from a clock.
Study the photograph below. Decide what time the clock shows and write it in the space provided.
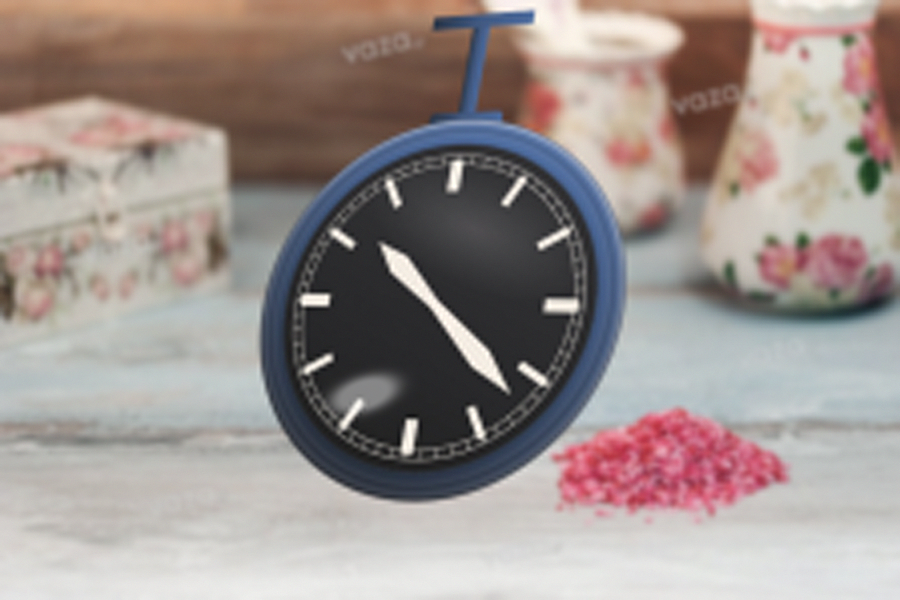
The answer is 10:22
